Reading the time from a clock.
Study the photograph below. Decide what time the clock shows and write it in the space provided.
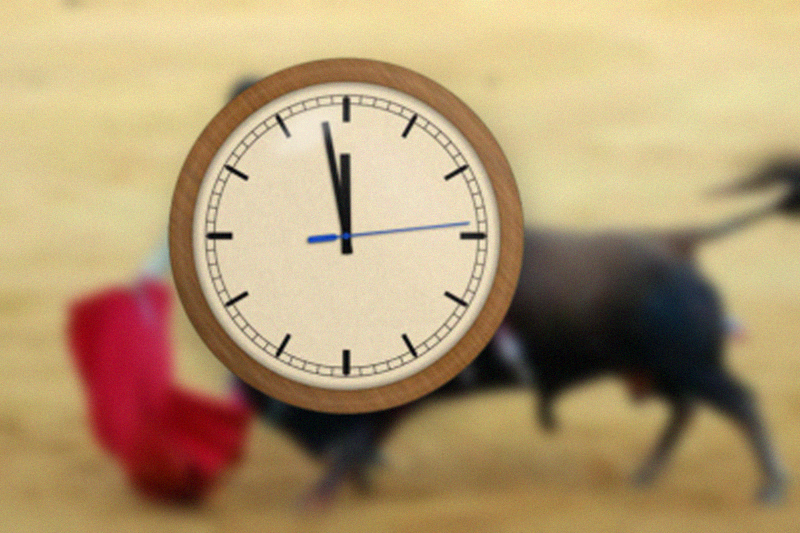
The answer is 11:58:14
